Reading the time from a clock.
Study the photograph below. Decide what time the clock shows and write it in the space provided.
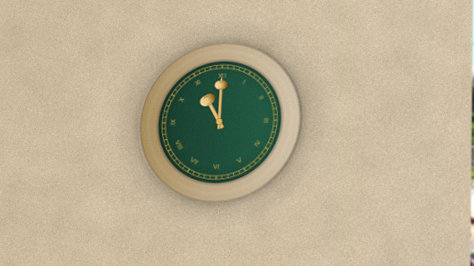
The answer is 11:00
